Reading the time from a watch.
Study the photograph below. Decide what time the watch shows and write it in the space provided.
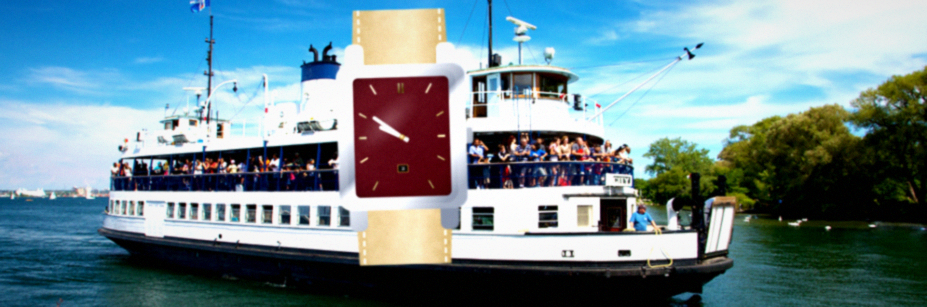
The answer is 9:51
